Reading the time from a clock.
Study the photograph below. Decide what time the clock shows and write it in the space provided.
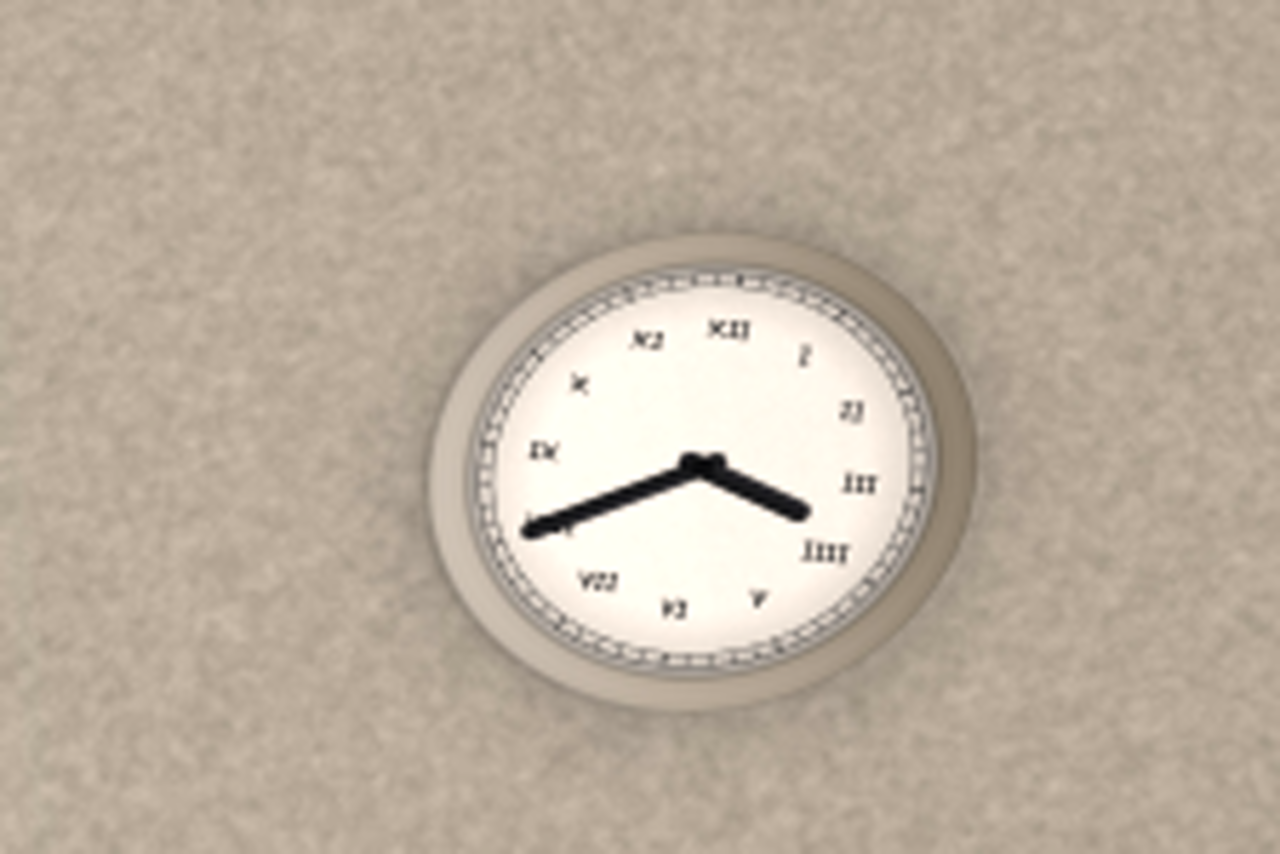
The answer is 3:40
